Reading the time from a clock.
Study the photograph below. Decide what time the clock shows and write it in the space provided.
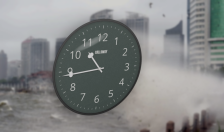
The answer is 10:44
